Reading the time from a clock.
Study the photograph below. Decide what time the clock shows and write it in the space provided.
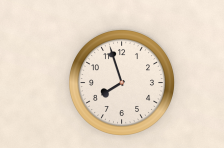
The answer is 7:57
